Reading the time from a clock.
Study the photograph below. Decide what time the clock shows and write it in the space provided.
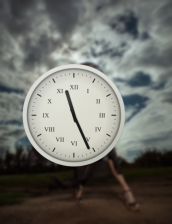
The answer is 11:26
